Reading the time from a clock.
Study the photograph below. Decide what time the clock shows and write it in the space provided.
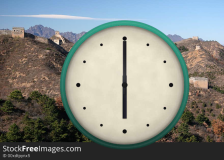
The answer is 6:00
